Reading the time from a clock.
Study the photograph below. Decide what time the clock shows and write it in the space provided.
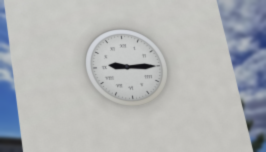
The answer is 9:15
